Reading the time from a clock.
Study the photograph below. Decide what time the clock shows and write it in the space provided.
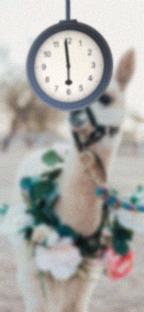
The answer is 5:59
